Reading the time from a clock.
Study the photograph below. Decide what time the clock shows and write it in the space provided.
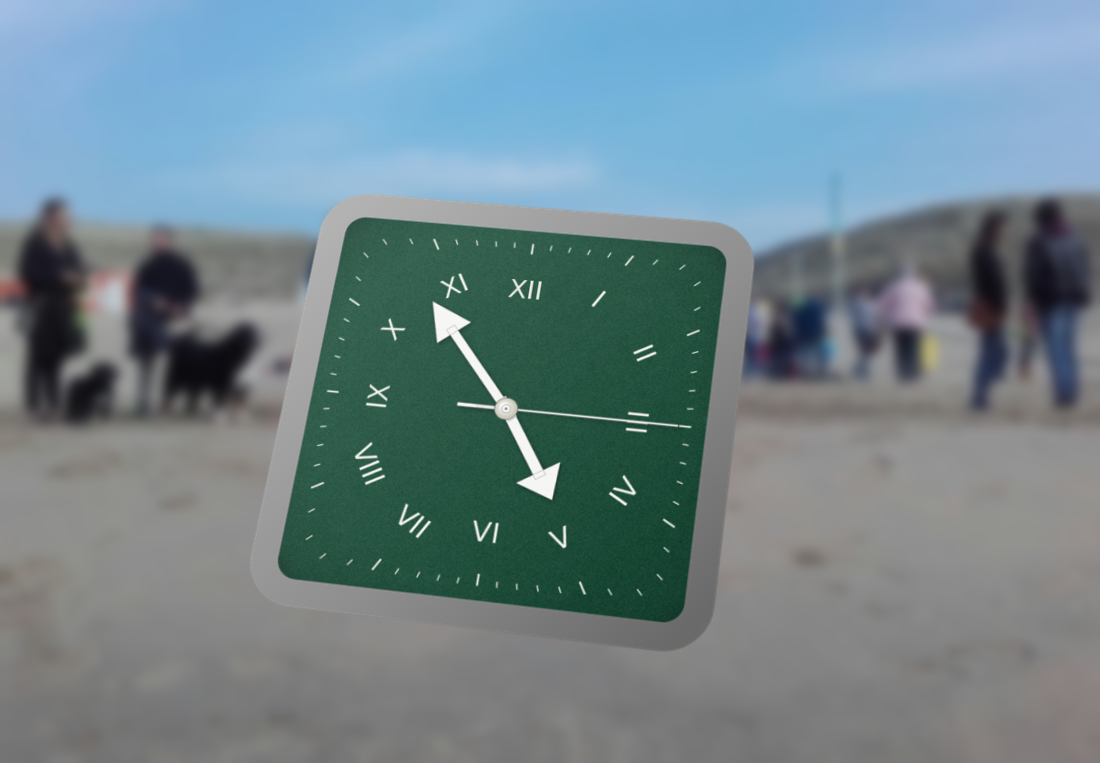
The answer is 4:53:15
